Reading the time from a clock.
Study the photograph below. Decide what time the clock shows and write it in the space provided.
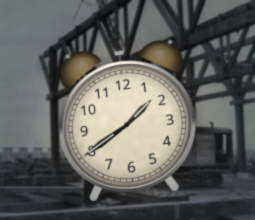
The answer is 1:40
